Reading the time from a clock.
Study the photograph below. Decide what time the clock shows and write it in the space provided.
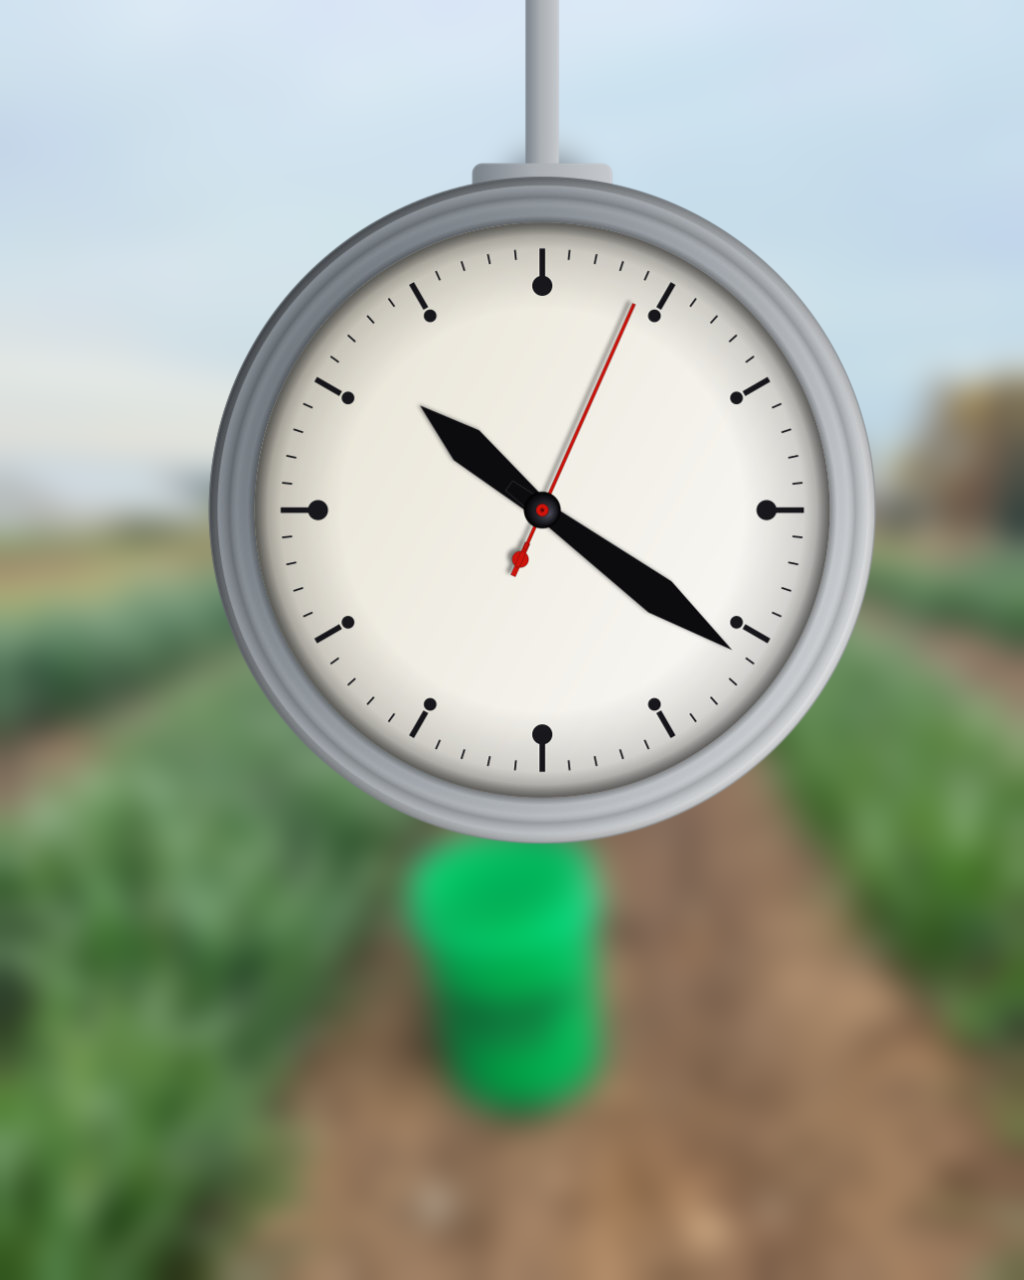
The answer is 10:21:04
